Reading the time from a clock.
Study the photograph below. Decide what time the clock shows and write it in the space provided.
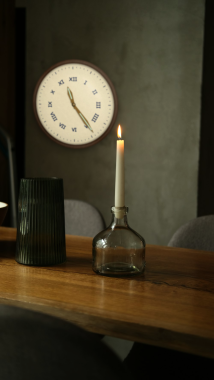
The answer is 11:24
